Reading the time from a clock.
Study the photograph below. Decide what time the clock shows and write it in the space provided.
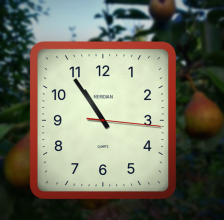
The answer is 10:54:16
